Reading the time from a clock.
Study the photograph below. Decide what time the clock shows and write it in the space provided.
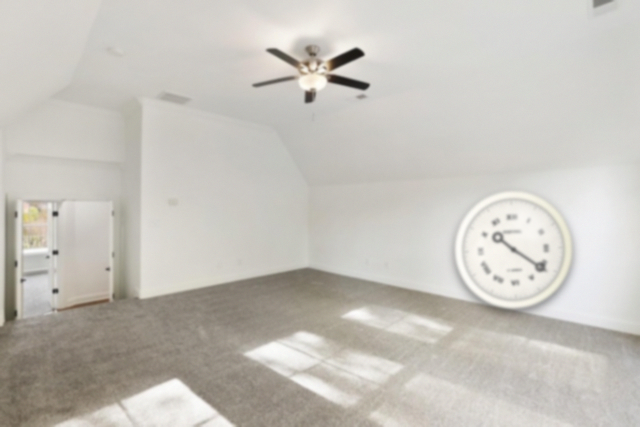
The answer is 10:21
